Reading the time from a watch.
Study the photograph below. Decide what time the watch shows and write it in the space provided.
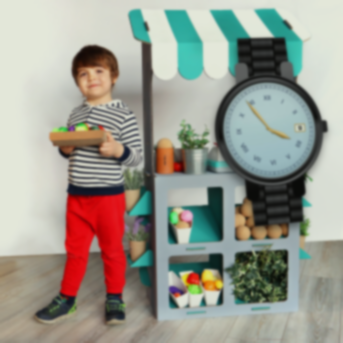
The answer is 3:54
